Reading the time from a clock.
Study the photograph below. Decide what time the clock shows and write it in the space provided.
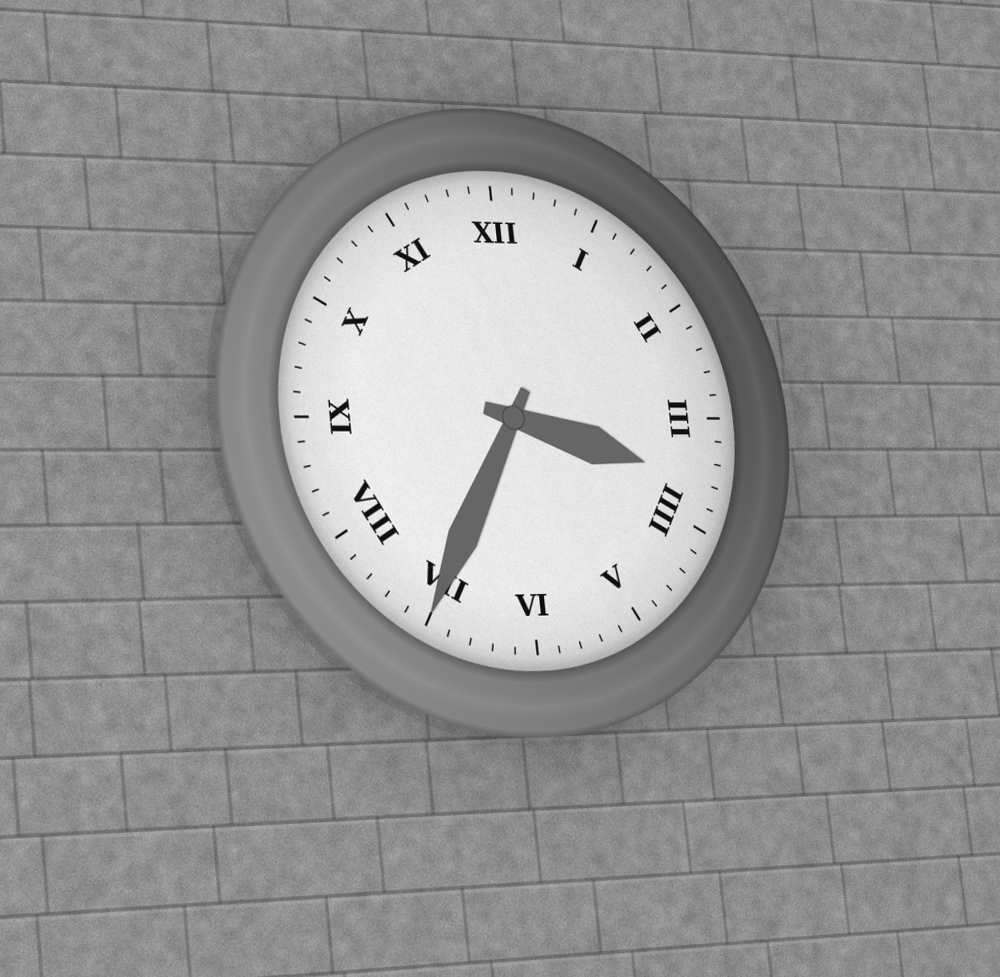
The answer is 3:35
